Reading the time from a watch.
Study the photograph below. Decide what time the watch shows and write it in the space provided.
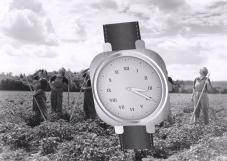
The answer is 3:20
